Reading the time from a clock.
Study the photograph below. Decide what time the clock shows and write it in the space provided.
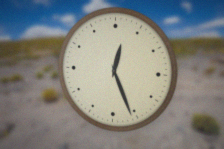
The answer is 12:26
